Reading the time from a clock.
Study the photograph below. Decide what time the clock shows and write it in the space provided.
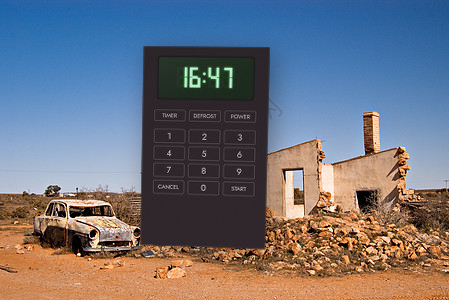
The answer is 16:47
